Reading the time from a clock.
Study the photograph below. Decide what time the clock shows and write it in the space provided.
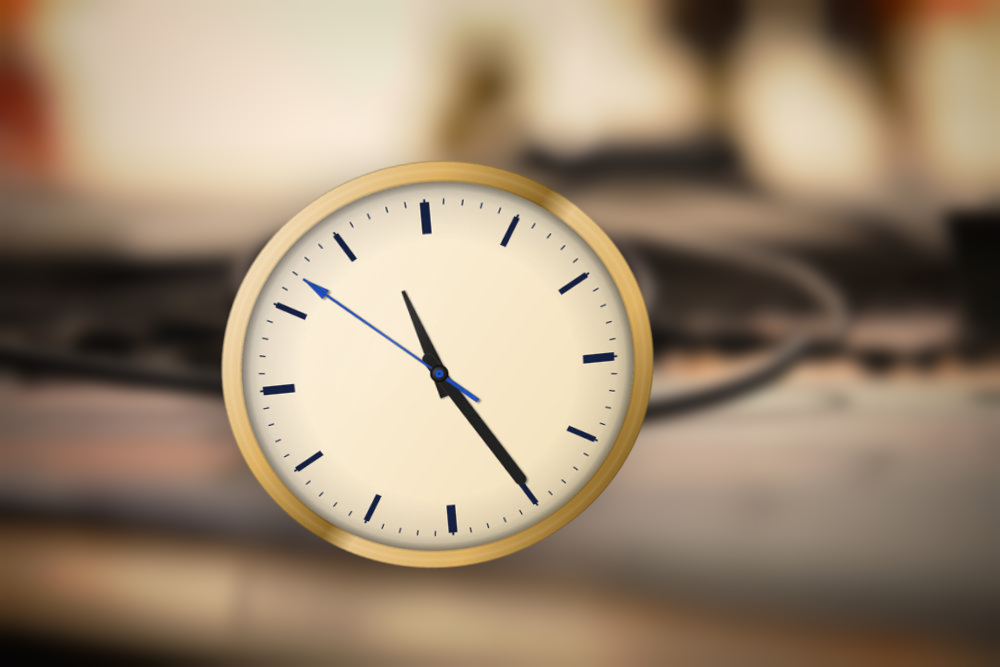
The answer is 11:24:52
